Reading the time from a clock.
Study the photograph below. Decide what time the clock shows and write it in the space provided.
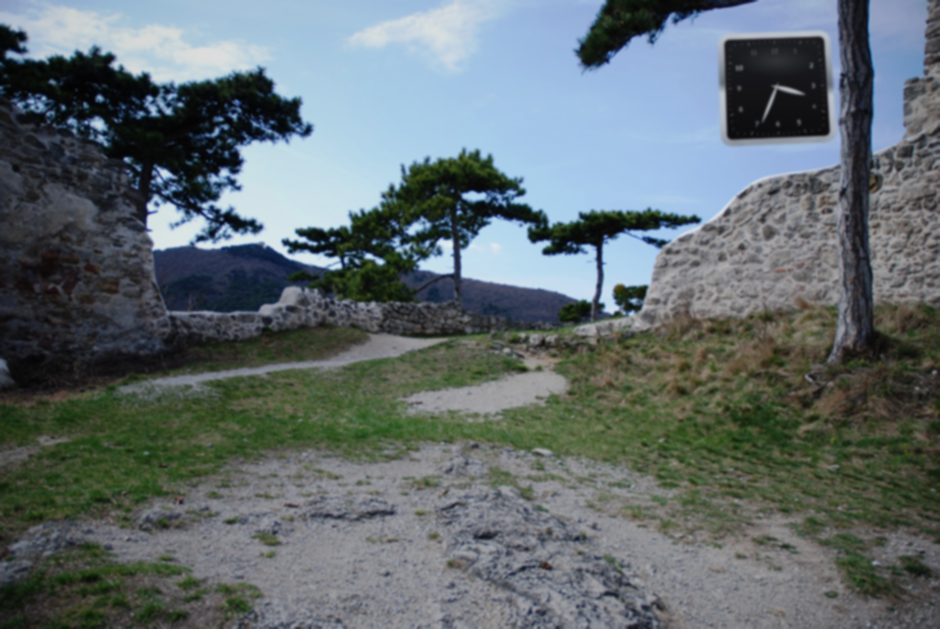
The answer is 3:34
